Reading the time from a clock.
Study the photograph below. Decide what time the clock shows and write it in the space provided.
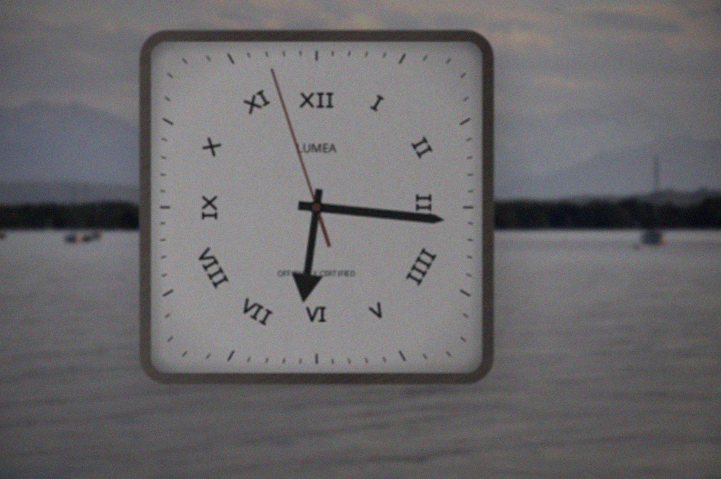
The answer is 6:15:57
